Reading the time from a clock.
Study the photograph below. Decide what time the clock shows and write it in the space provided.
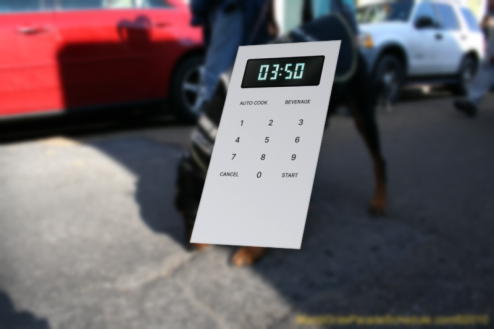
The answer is 3:50
